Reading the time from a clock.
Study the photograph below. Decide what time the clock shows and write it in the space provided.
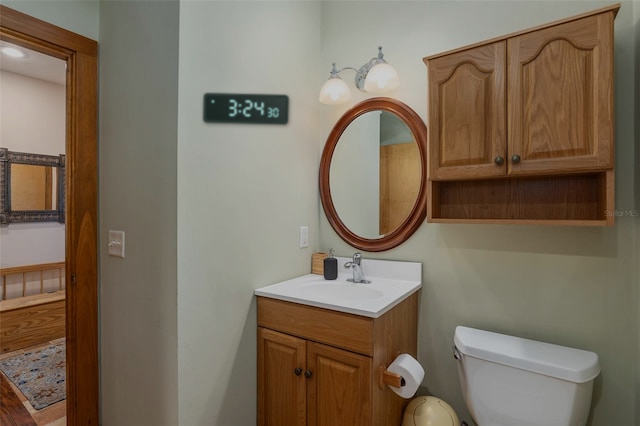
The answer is 3:24
